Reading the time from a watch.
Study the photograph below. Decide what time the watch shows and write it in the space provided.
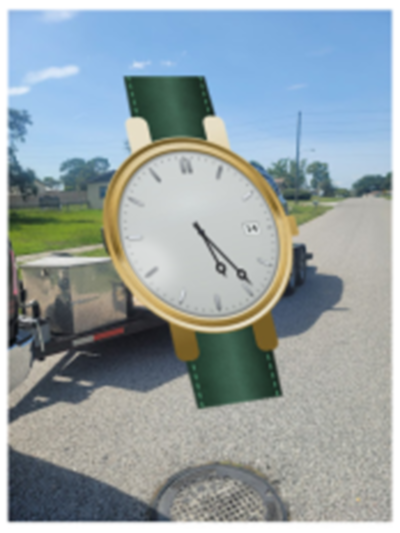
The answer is 5:24
